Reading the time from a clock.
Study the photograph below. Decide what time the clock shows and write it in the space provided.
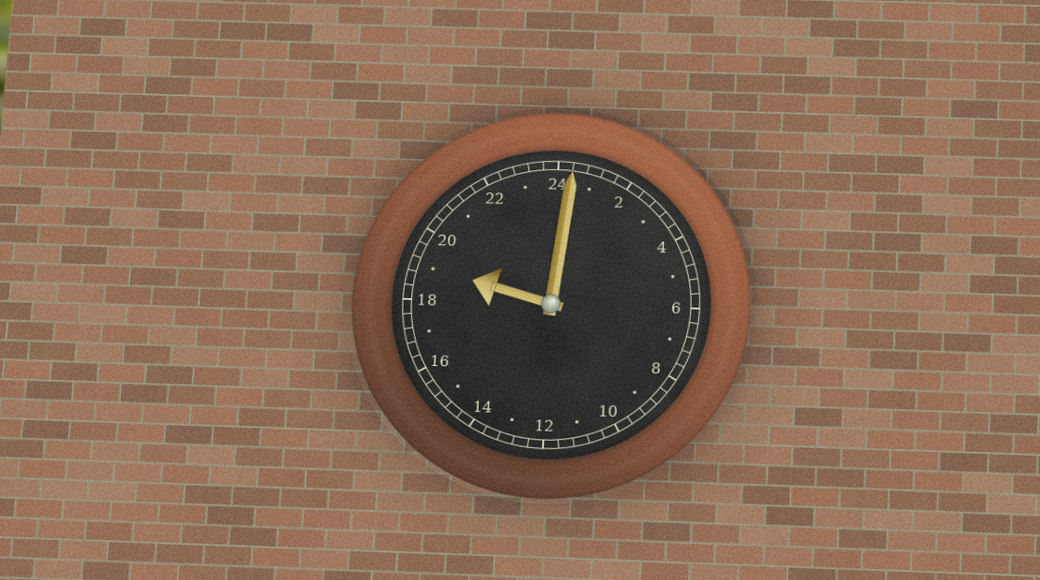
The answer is 19:01
